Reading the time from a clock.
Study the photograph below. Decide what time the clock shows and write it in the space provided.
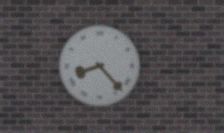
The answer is 8:23
